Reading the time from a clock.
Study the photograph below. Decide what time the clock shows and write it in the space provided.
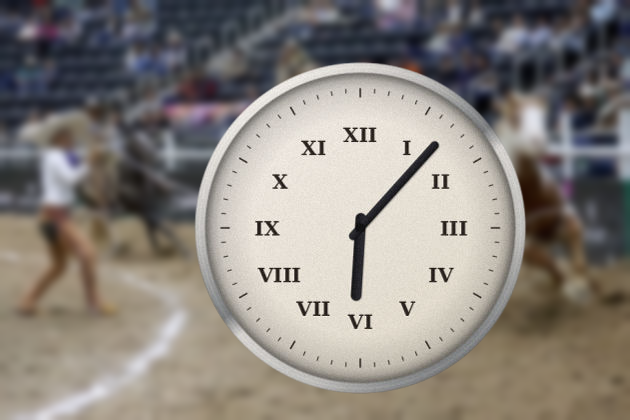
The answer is 6:07
